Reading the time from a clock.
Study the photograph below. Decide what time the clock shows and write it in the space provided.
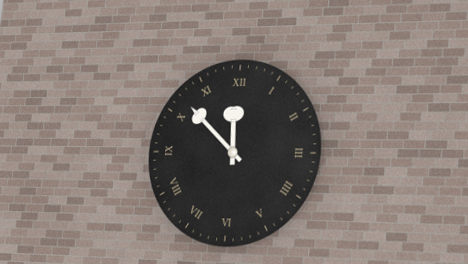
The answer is 11:52
